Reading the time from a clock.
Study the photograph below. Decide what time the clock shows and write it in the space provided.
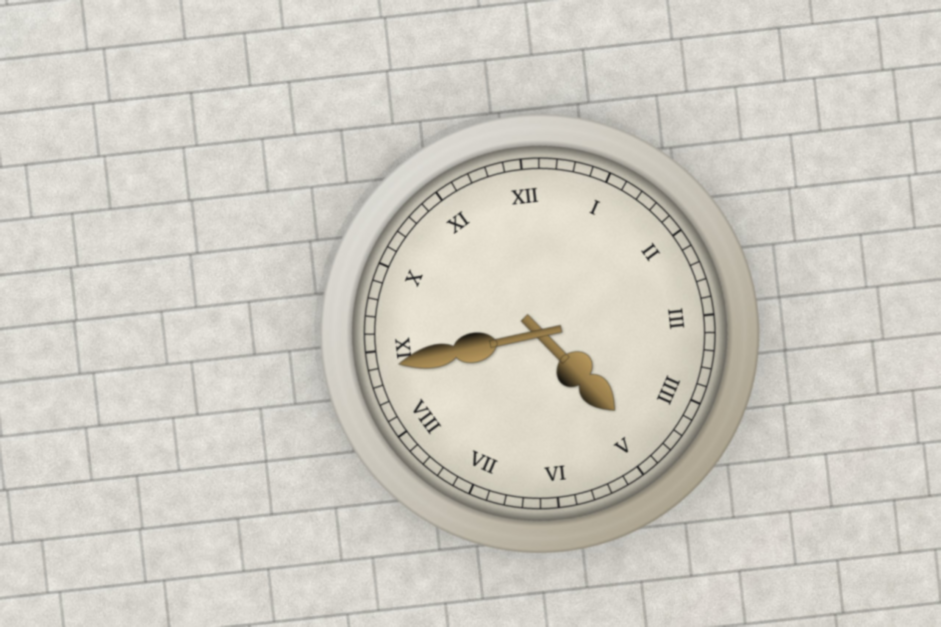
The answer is 4:44
